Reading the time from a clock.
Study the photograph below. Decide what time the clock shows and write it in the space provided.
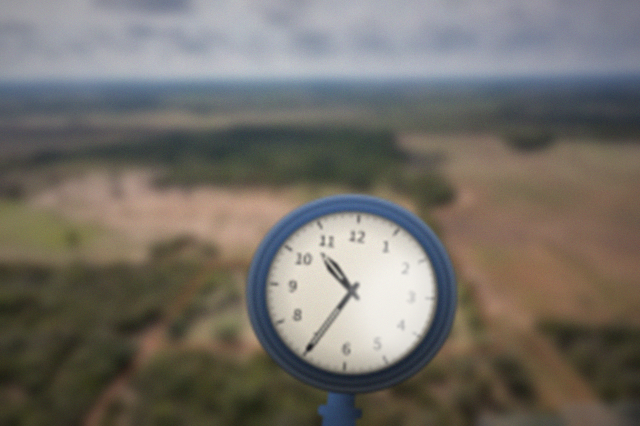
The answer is 10:35
